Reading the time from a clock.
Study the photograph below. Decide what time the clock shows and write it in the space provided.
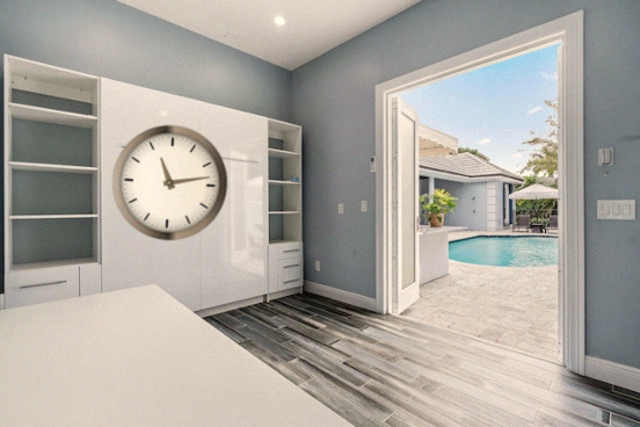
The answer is 11:13
